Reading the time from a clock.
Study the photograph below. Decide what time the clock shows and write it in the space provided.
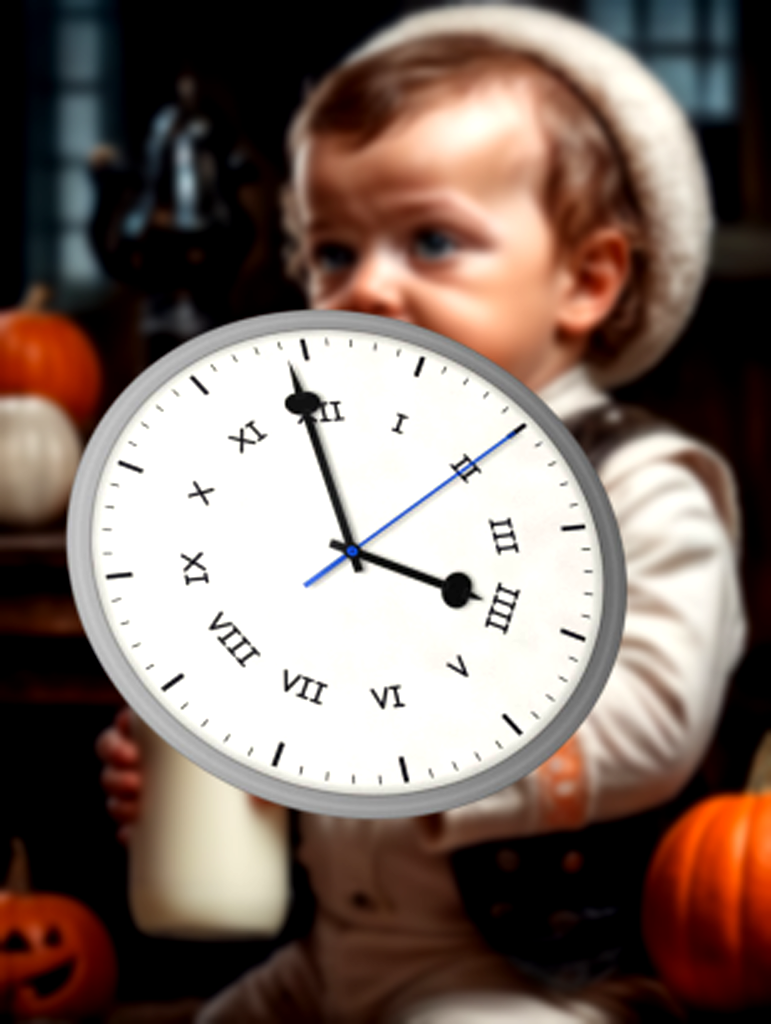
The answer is 3:59:10
